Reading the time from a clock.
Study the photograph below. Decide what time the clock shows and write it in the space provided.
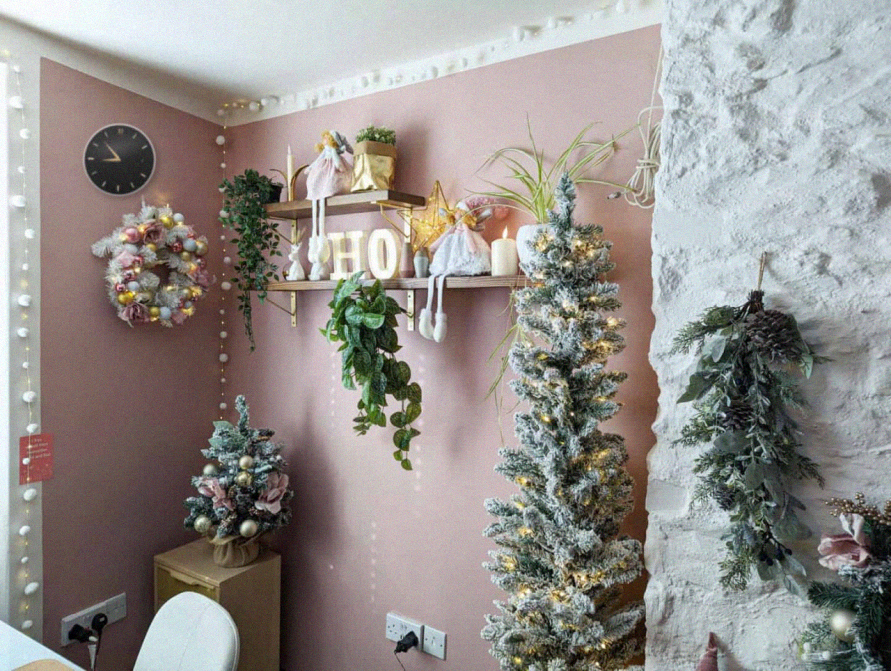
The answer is 8:53
